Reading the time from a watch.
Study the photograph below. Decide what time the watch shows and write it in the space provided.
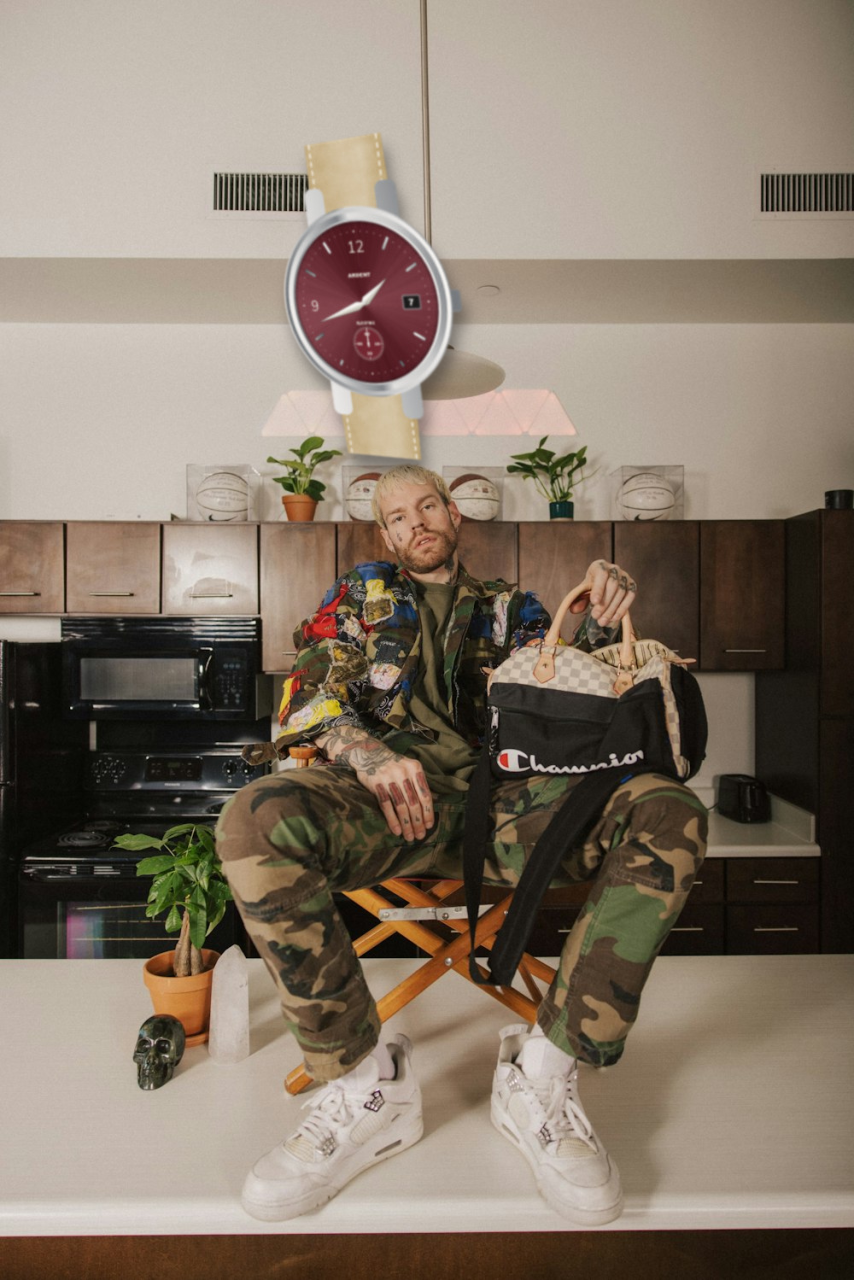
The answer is 1:42
